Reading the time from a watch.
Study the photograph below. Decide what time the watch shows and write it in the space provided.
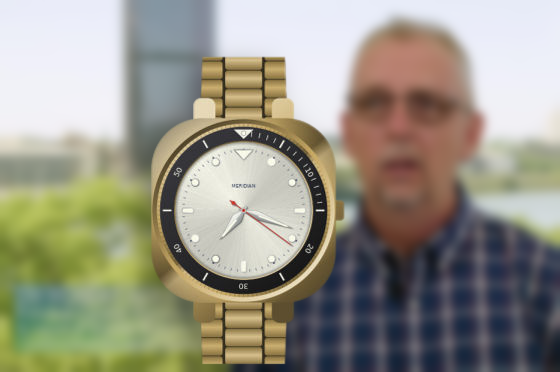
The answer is 7:18:21
